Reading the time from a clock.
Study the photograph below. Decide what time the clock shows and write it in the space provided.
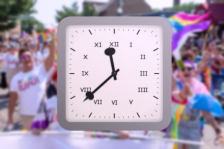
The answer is 11:38
